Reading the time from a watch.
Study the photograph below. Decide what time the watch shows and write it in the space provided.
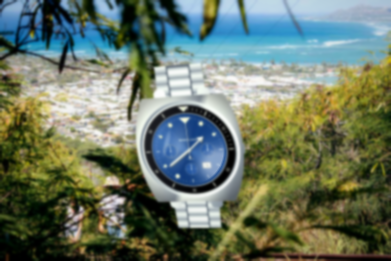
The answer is 1:39
